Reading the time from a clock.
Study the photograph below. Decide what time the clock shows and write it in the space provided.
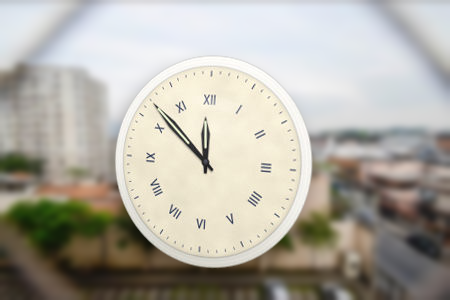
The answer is 11:52
